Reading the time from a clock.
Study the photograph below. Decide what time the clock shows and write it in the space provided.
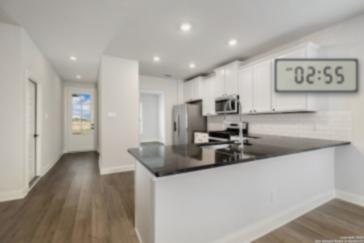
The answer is 2:55
